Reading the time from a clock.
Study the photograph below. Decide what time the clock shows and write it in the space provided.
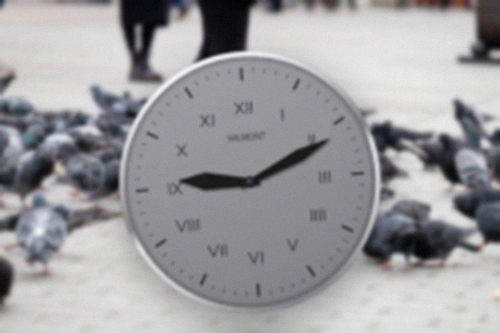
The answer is 9:11
